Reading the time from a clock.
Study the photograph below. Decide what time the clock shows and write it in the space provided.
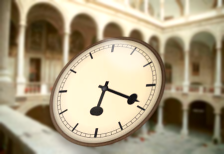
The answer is 6:19
